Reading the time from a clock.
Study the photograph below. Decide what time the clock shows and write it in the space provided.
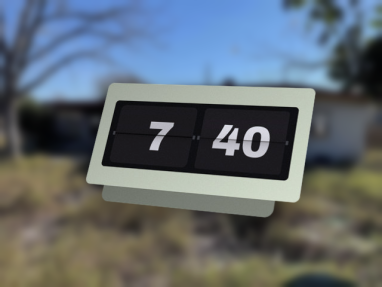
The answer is 7:40
